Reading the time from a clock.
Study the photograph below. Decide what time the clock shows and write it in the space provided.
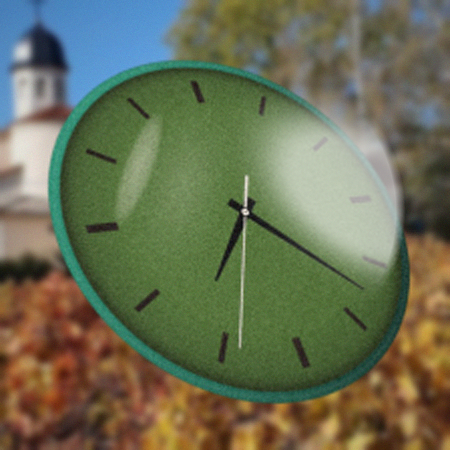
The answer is 7:22:34
